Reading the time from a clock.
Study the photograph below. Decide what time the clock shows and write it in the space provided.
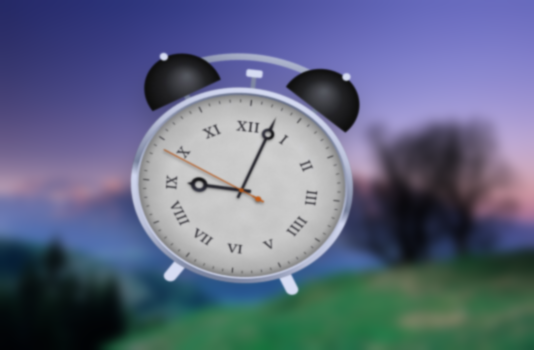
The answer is 9:02:49
